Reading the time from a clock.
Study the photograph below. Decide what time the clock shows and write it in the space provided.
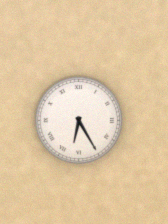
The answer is 6:25
